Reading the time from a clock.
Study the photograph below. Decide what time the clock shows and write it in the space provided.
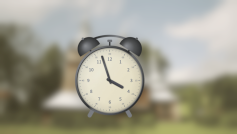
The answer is 3:57
